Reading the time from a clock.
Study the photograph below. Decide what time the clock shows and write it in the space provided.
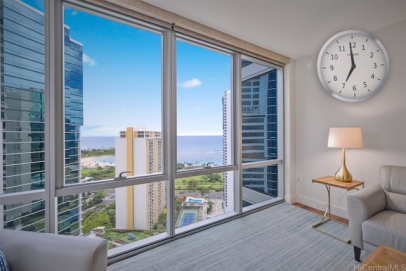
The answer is 6:59
